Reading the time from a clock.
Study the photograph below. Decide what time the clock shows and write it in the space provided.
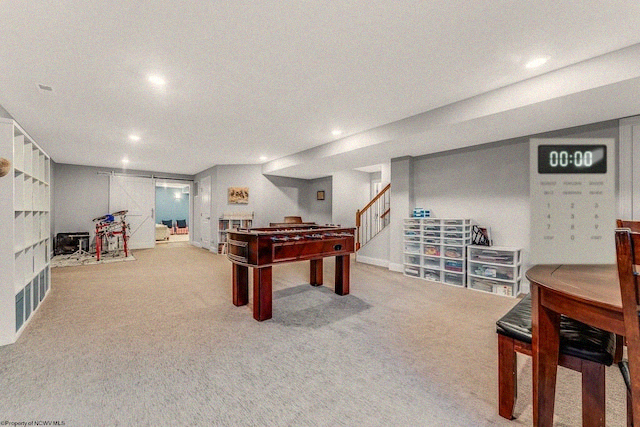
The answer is 0:00
